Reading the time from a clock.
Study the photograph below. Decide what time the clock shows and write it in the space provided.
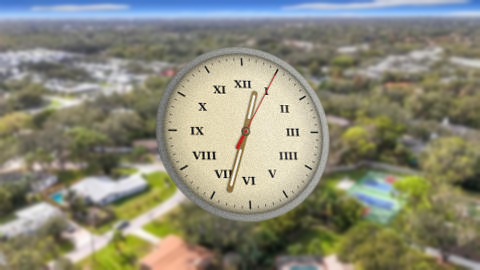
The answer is 12:33:05
